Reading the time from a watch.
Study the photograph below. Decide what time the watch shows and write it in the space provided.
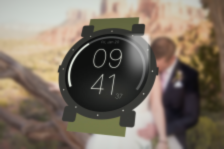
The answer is 9:41
